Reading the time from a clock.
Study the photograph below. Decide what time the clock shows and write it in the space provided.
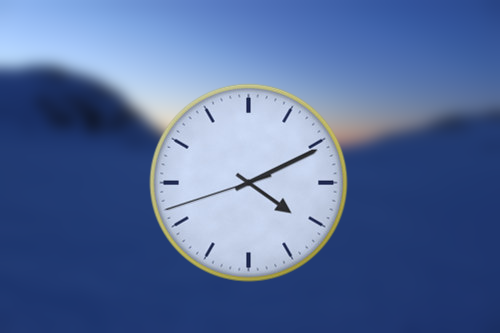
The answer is 4:10:42
